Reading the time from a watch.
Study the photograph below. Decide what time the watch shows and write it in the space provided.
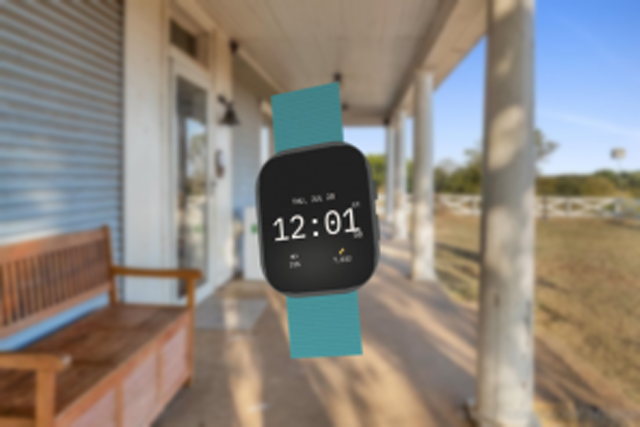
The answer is 12:01
